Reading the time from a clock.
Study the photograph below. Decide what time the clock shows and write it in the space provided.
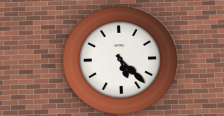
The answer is 5:23
